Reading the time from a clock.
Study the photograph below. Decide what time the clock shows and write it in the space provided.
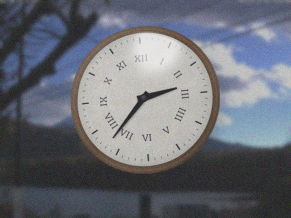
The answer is 2:37
